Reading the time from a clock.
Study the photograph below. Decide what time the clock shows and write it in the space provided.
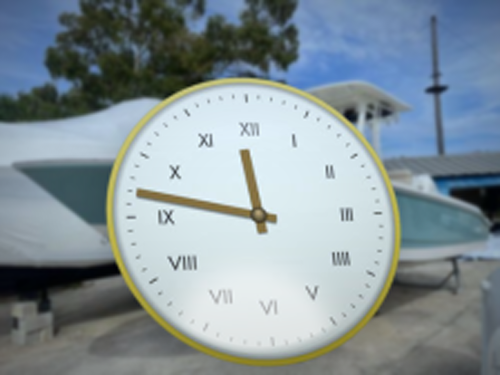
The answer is 11:47
